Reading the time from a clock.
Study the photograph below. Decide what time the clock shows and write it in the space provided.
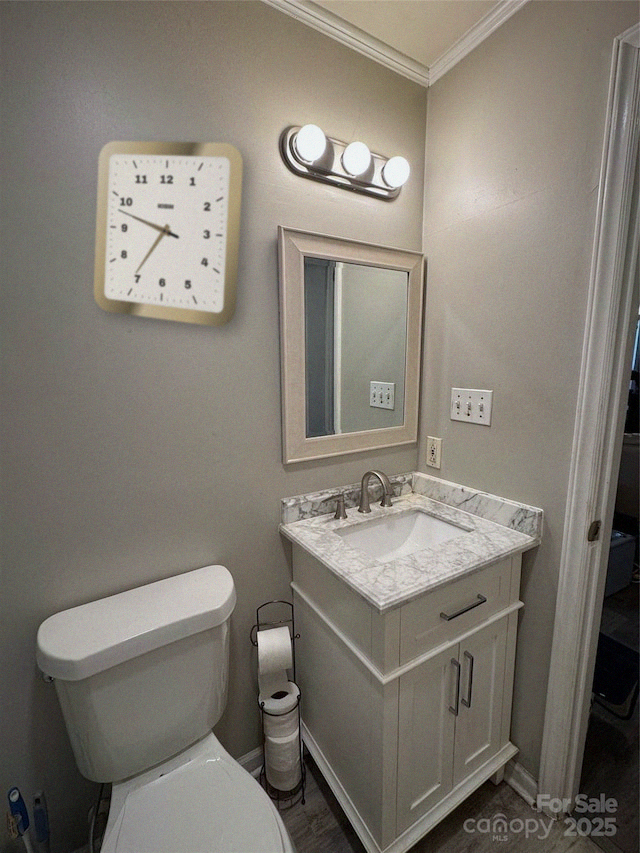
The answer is 9:35:48
